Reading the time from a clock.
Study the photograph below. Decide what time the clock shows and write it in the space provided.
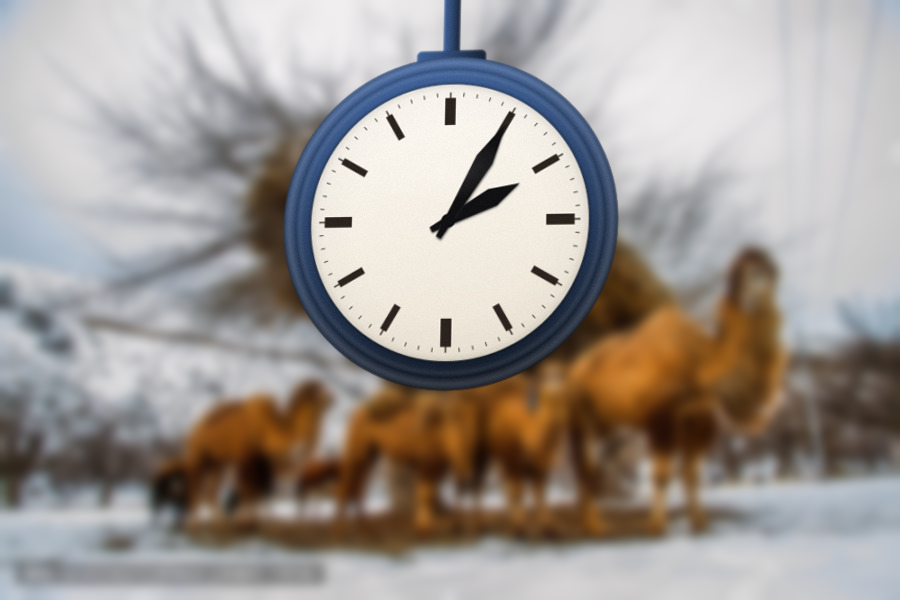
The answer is 2:05
